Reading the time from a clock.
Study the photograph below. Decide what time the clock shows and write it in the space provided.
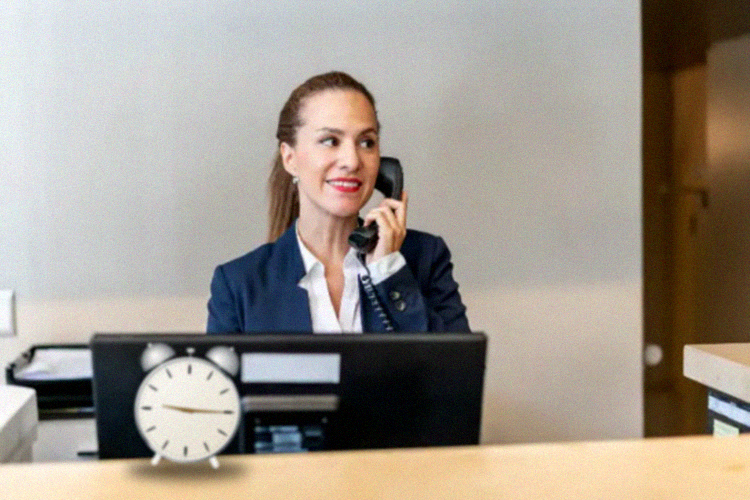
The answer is 9:15
